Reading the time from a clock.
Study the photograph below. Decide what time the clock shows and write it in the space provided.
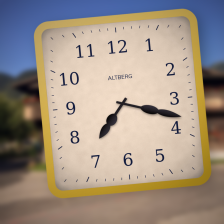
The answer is 7:18
